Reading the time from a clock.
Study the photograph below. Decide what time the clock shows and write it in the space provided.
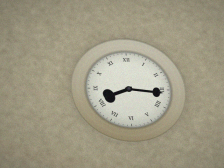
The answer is 8:16
